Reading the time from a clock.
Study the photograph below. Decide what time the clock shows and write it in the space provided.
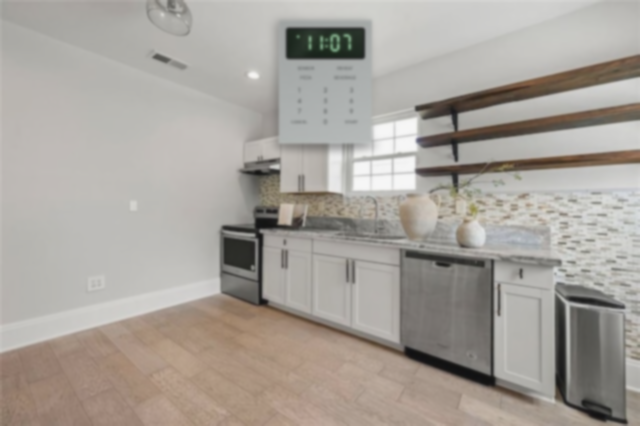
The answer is 11:07
